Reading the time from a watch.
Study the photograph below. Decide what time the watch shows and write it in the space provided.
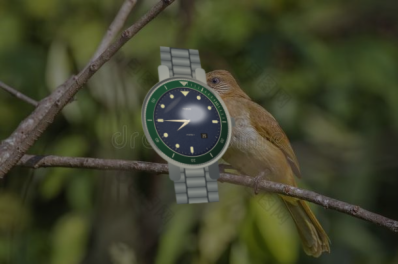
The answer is 7:45
